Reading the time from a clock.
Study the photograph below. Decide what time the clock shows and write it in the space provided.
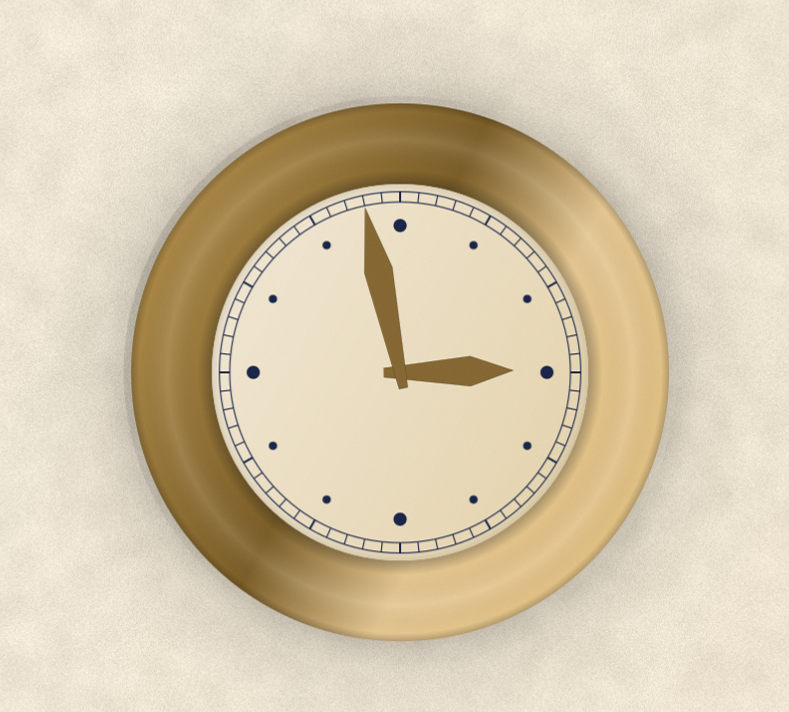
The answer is 2:58
